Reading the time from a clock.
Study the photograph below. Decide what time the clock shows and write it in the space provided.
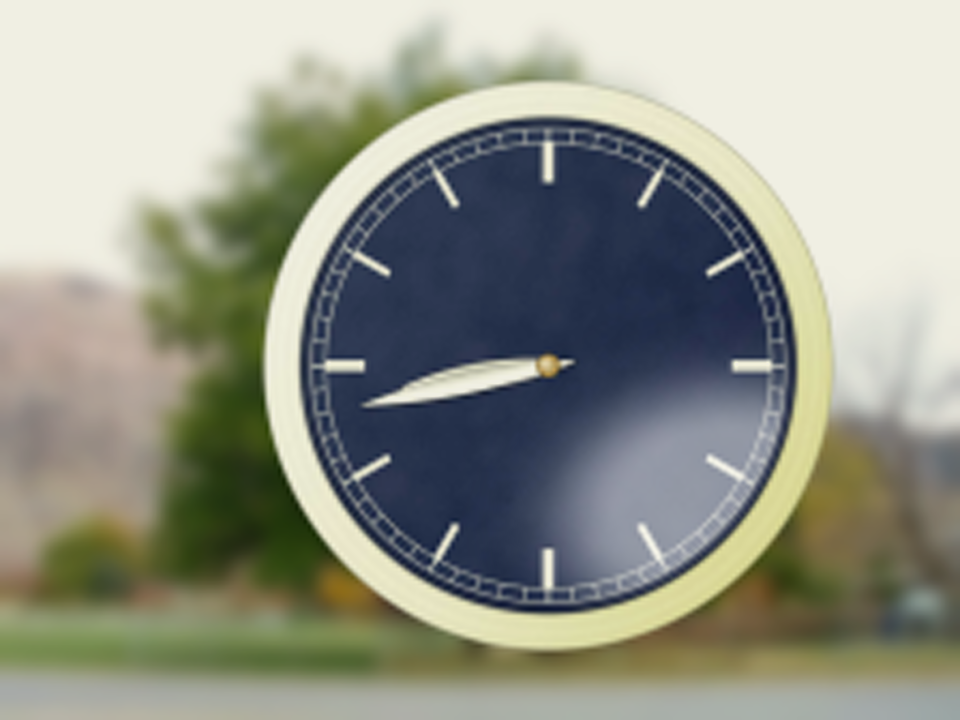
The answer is 8:43
